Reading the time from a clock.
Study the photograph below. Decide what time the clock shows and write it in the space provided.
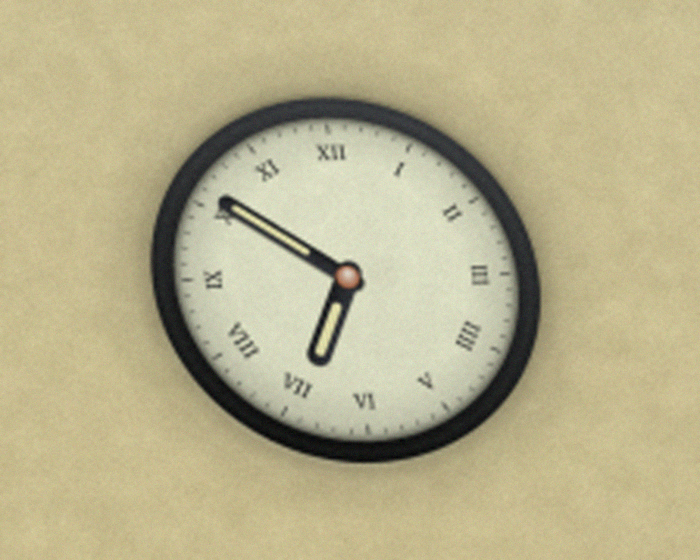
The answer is 6:51
